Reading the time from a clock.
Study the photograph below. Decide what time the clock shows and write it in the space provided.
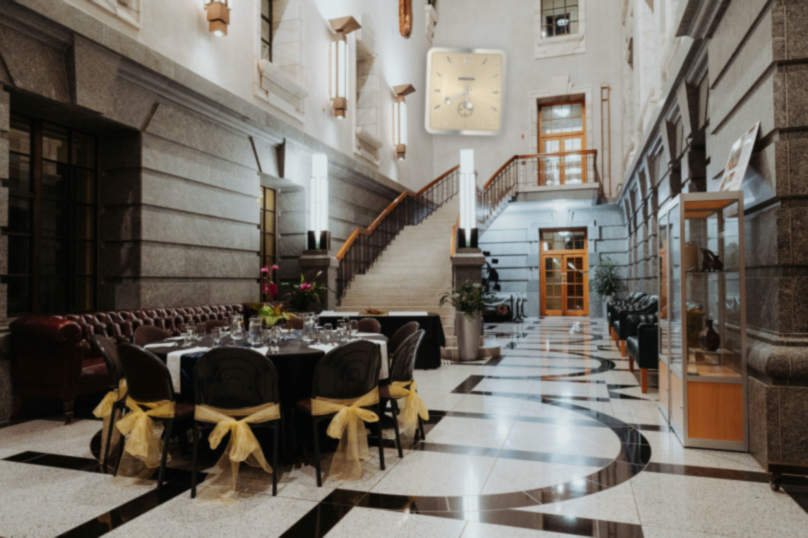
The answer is 5:40
